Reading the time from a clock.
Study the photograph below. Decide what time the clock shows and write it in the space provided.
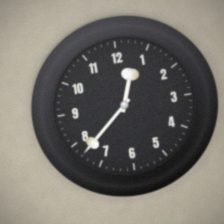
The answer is 12:38
